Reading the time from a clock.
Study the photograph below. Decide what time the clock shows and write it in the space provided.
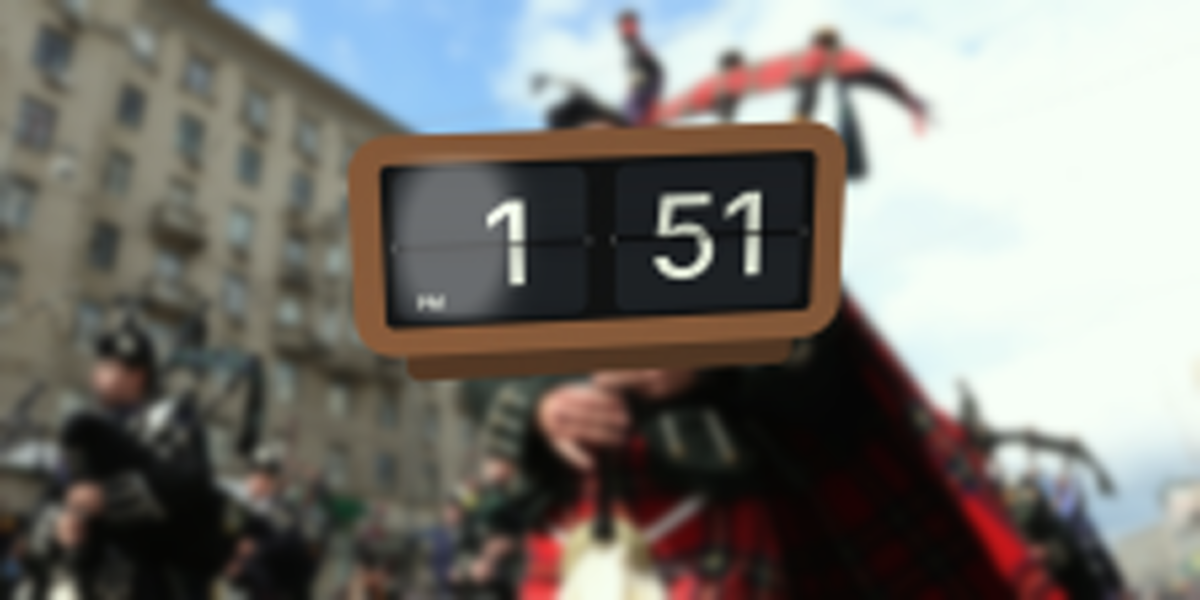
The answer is 1:51
